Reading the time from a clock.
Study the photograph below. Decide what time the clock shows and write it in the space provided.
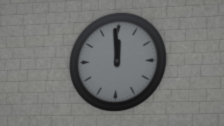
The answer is 11:59
